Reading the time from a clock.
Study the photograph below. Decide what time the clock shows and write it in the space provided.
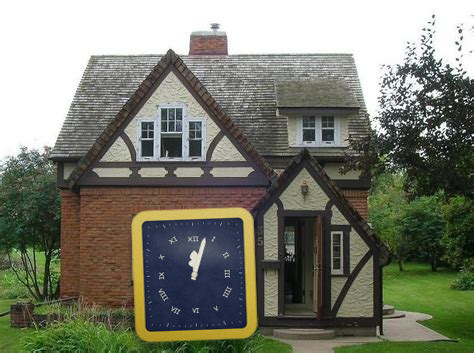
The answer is 12:03
